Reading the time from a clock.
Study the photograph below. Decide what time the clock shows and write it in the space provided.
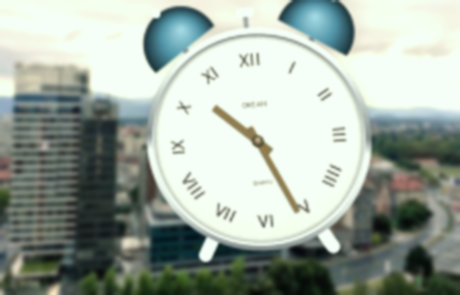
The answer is 10:26
